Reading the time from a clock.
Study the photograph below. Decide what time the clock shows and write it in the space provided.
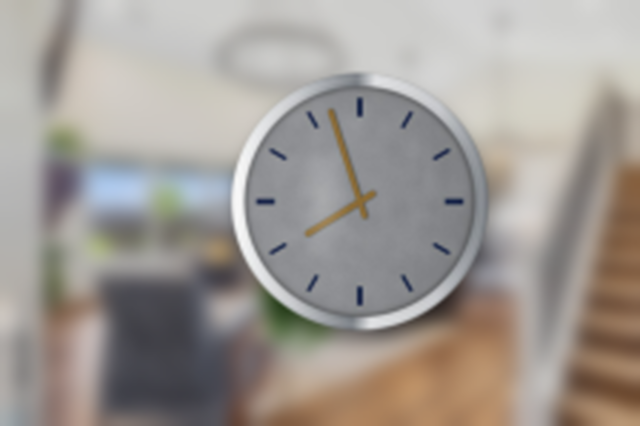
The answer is 7:57
